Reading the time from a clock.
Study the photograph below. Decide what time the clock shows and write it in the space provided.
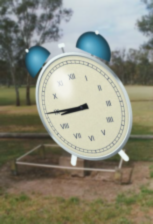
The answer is 8:45
